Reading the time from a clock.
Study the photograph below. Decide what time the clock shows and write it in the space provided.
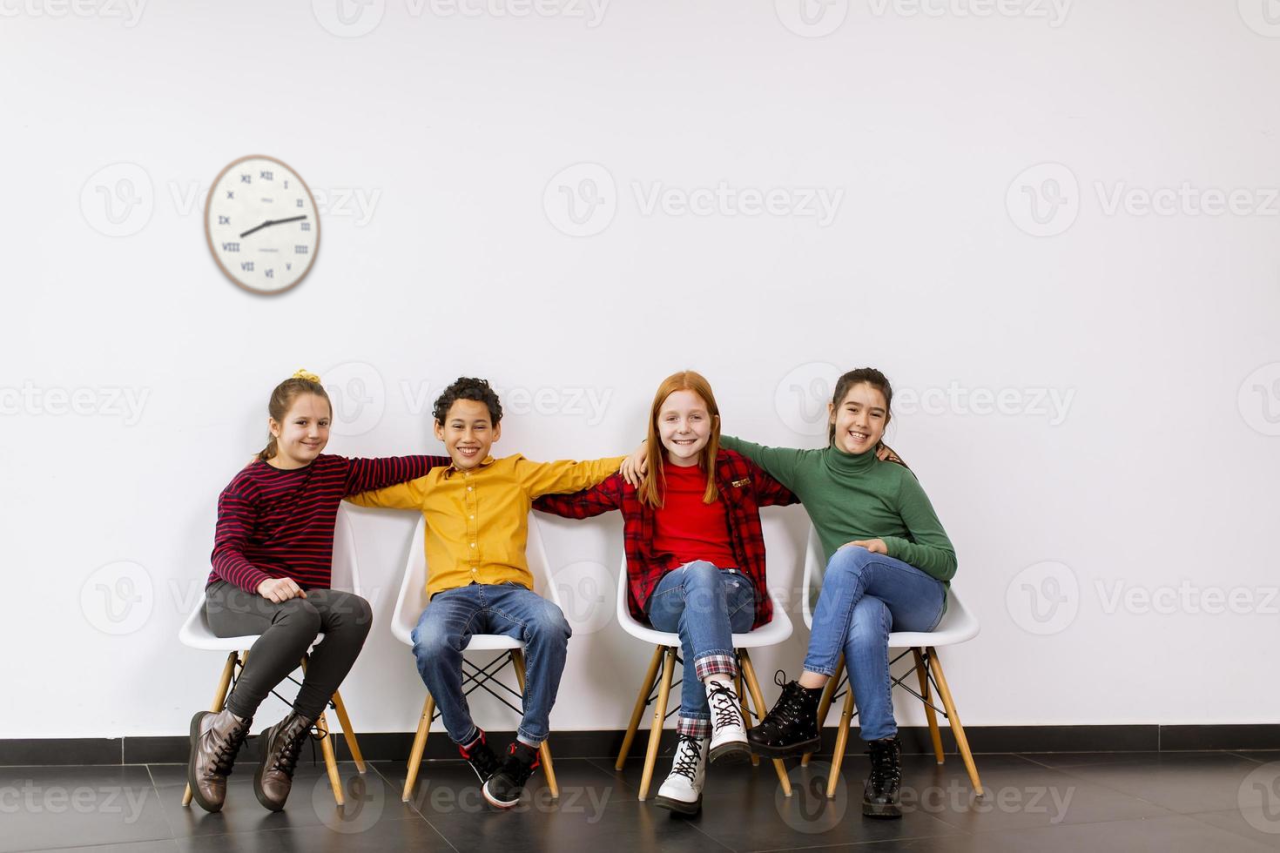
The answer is 8:13
